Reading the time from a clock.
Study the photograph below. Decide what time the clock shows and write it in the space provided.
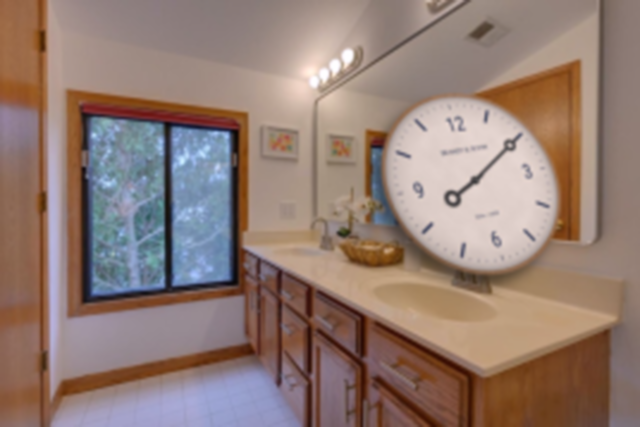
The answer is 8:10
